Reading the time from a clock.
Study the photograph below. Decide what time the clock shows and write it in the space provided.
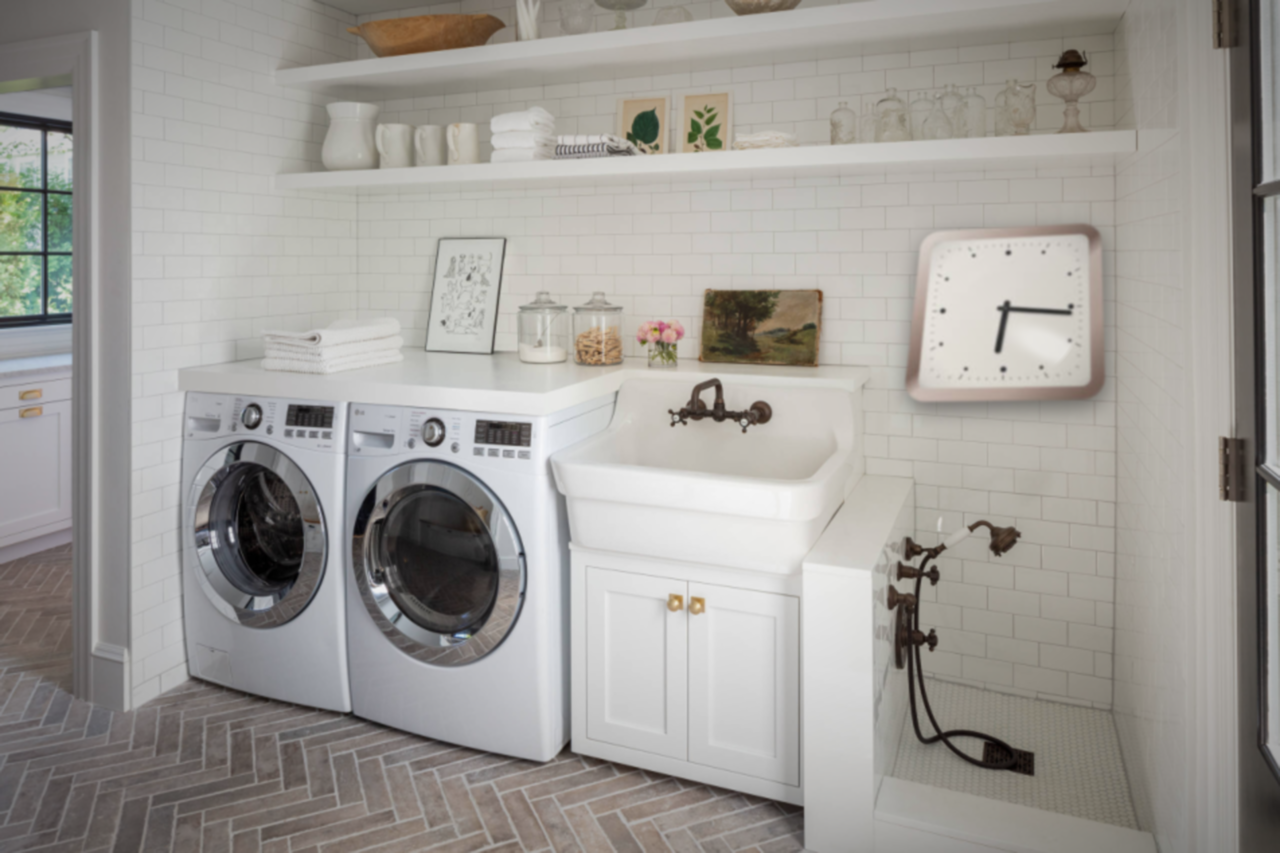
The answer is 6:16
